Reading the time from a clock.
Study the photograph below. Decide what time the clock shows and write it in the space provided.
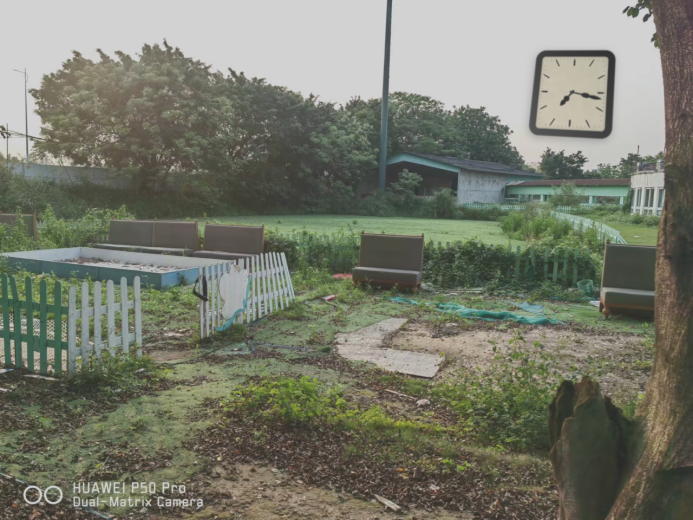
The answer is 7:17
